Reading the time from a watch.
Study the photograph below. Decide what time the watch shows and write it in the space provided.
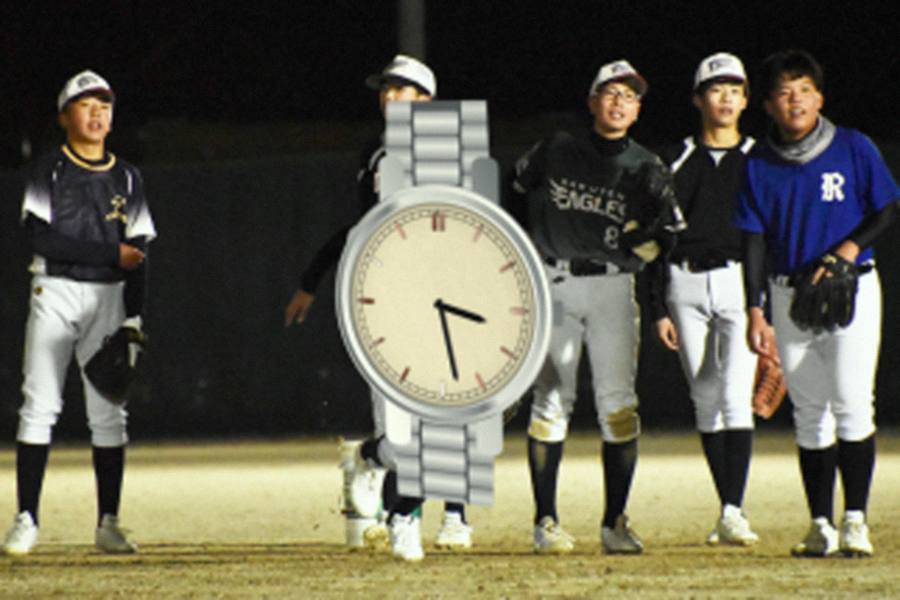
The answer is 3:28
